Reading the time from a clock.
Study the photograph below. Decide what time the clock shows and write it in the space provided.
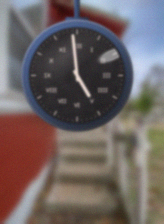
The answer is 4:59
